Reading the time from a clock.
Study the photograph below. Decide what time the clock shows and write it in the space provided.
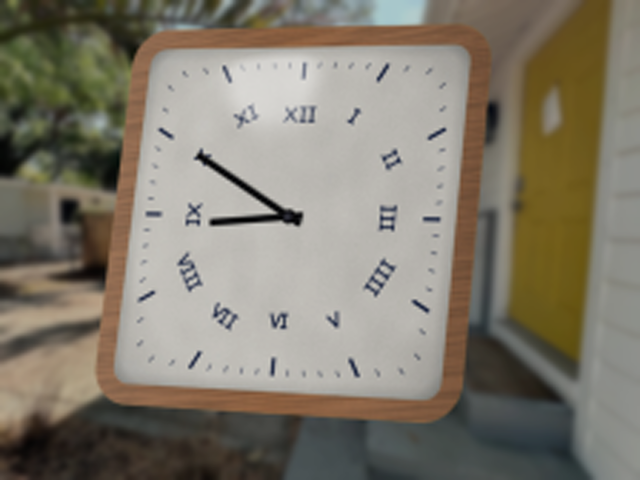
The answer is 8:50
